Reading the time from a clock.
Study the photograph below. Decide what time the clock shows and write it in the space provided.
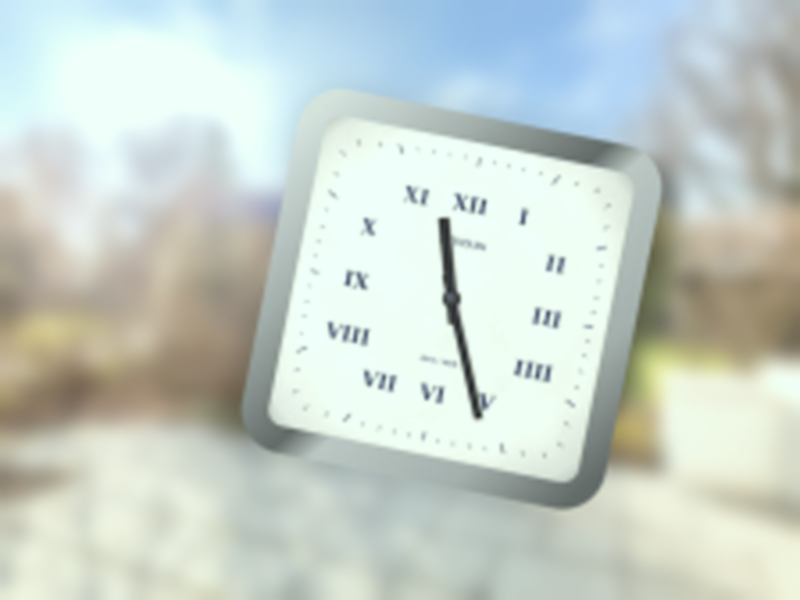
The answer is 11:26
